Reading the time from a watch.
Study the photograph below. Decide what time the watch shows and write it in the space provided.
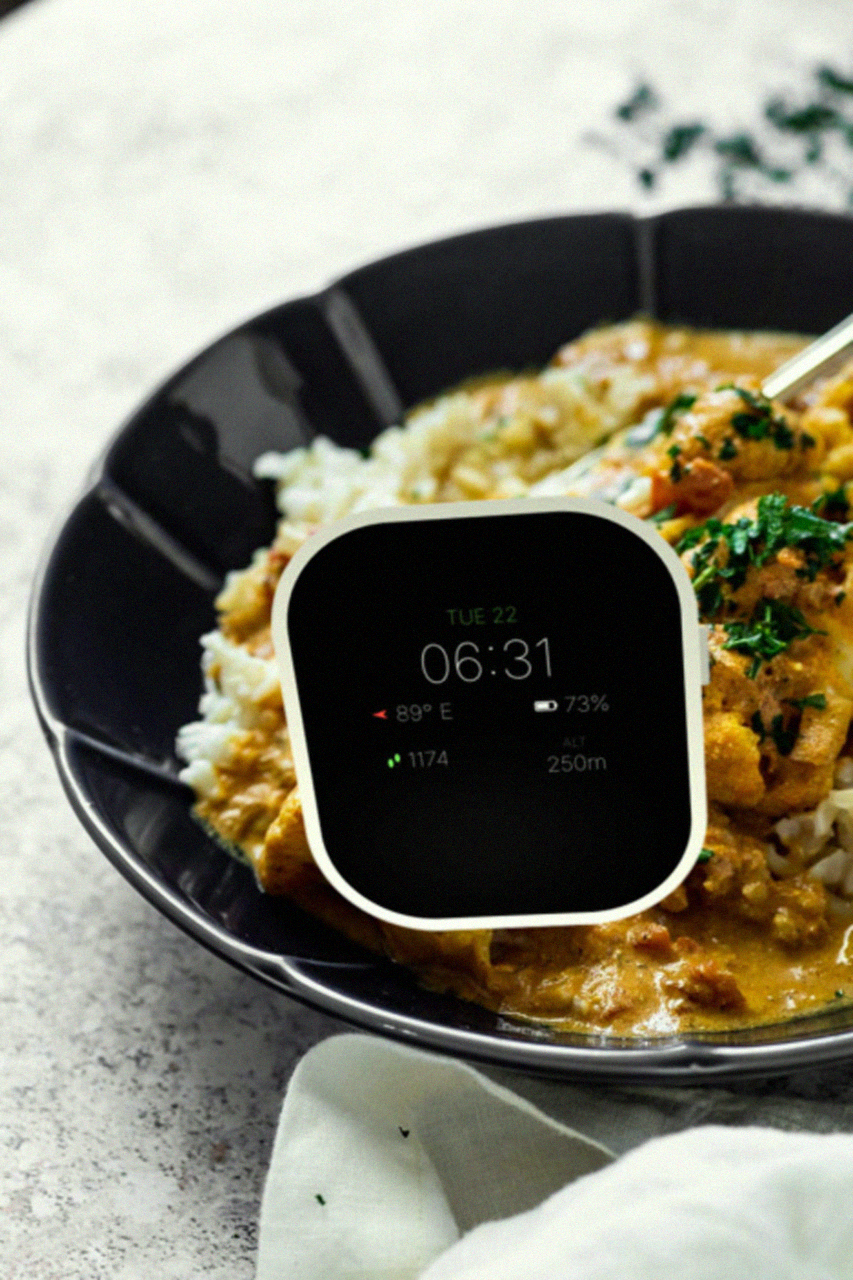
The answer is 6:31
